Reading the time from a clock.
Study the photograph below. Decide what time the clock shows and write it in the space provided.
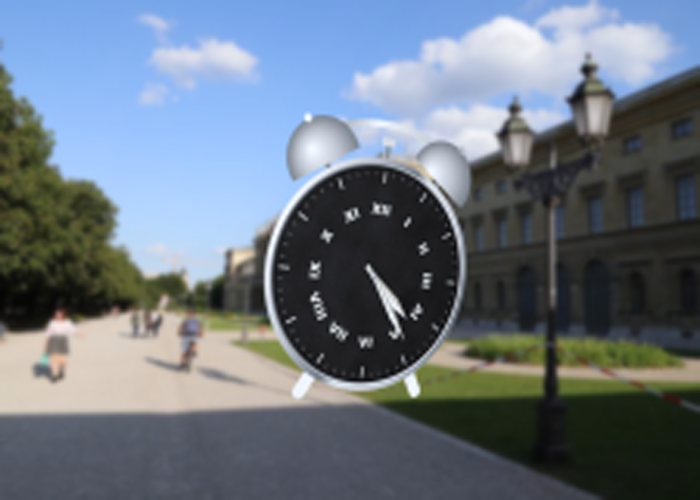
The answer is 4:24
